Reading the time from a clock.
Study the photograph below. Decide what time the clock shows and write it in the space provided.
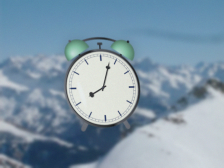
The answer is 8:03
